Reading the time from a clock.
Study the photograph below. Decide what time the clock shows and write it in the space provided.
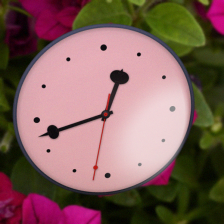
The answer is 12:42:32
